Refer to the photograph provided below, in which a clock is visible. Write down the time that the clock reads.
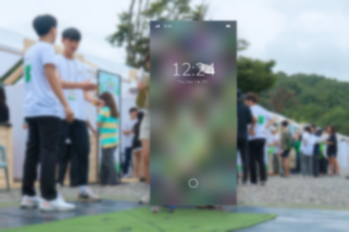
12:24
